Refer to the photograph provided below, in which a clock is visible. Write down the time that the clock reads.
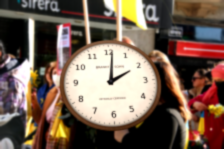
2:01
